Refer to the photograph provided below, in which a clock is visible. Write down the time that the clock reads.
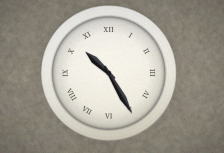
10:25
